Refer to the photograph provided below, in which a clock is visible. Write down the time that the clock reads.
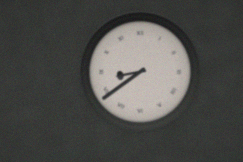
8:39
